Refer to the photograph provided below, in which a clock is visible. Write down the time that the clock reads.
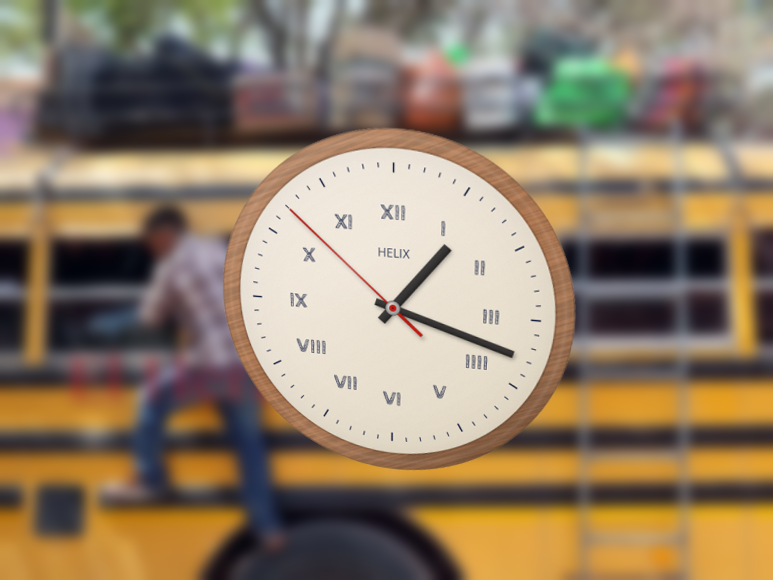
1:17:52
